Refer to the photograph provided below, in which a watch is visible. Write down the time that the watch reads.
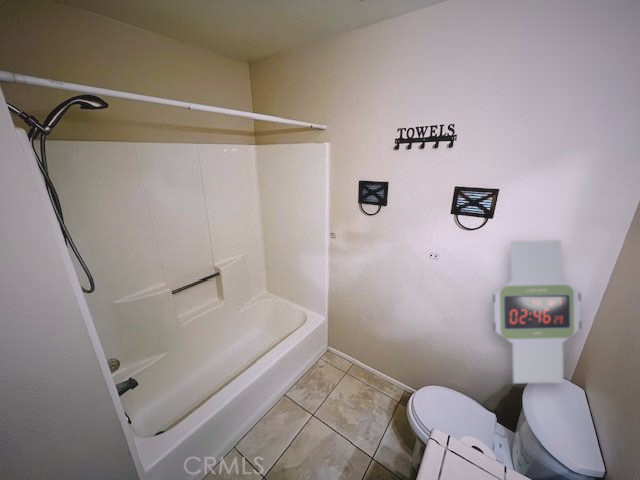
2:46
